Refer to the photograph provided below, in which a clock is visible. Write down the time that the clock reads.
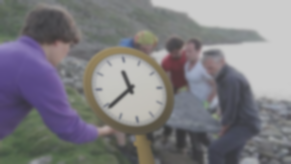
11:39
